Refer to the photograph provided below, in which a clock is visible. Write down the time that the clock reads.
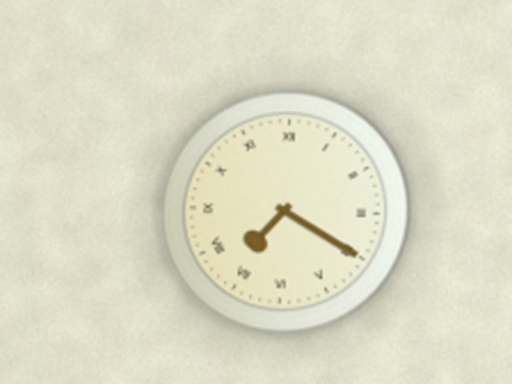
7:20
